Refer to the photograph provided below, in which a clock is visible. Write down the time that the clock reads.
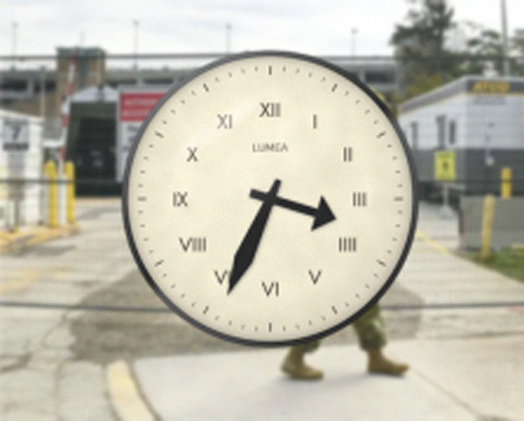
3:34
